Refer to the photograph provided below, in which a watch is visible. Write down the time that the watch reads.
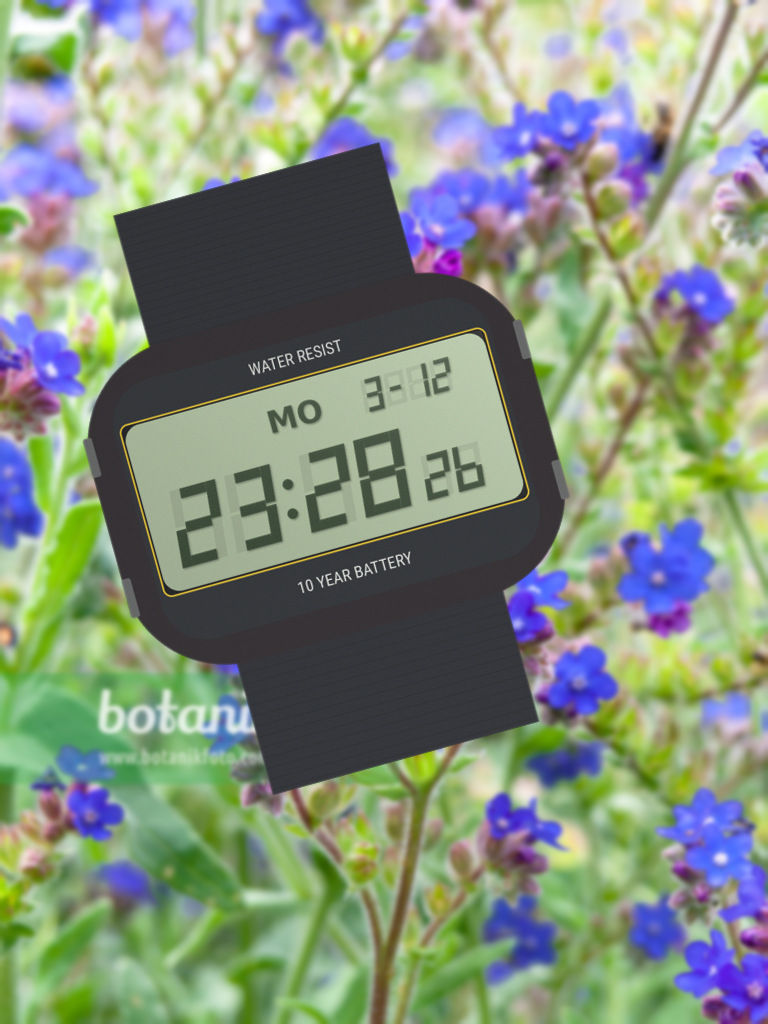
23:28:26
